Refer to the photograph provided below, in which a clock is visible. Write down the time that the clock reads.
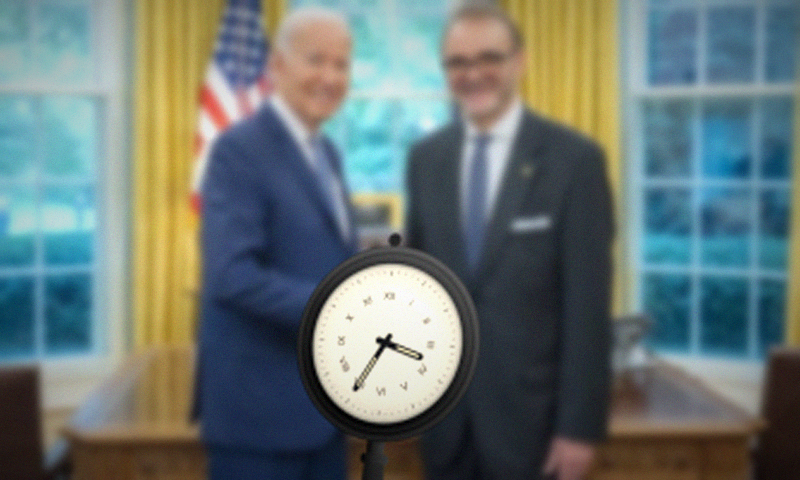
3:35
